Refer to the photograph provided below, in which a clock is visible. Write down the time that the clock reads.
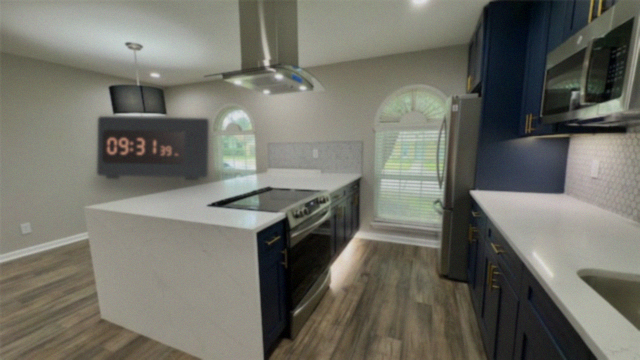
9:31
